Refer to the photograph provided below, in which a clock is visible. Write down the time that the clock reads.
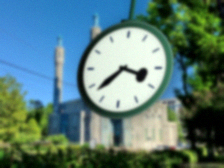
3:38
